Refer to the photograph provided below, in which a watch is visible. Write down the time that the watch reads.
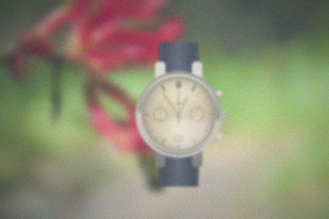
12:54
